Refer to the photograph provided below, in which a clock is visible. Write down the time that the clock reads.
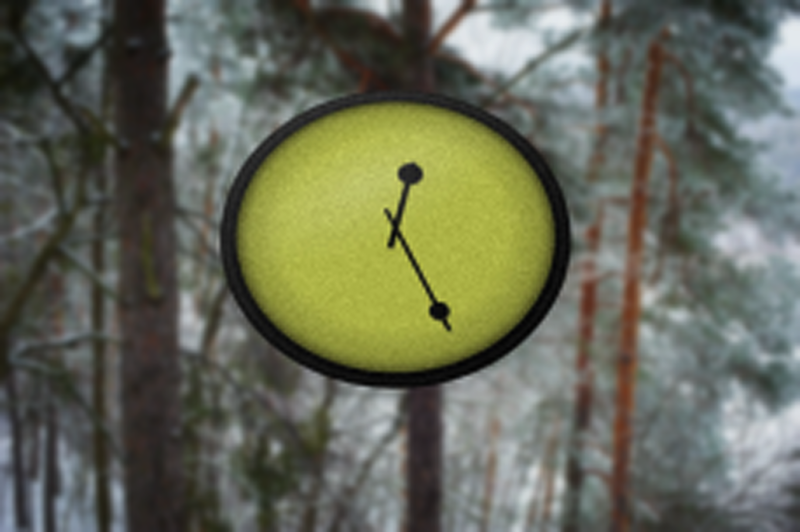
12:26
